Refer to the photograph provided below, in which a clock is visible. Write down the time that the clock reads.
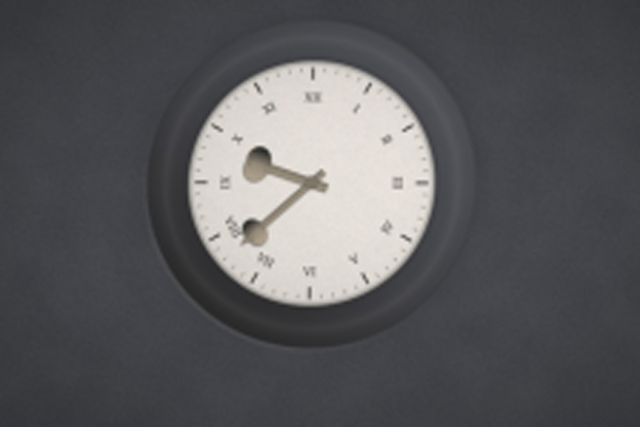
9:38
